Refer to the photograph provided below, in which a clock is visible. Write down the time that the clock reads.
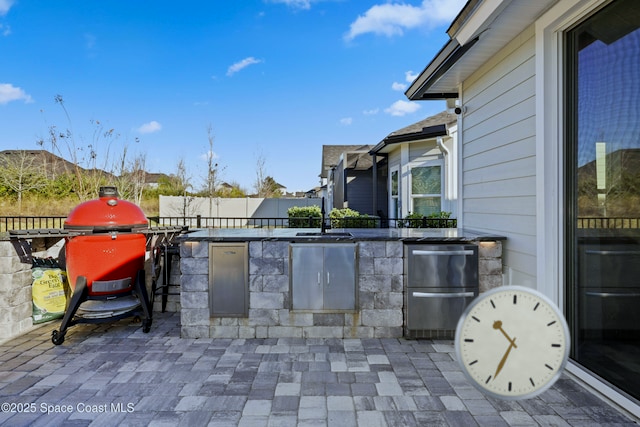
10:34
